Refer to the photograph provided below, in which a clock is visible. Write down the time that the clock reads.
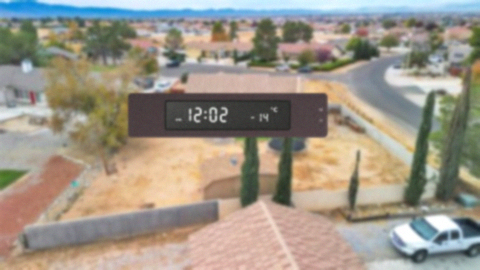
12:02
